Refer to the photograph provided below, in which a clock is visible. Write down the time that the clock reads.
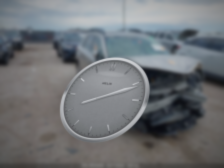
8:11
